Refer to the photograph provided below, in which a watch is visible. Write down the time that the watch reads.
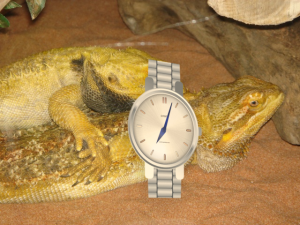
7:03
